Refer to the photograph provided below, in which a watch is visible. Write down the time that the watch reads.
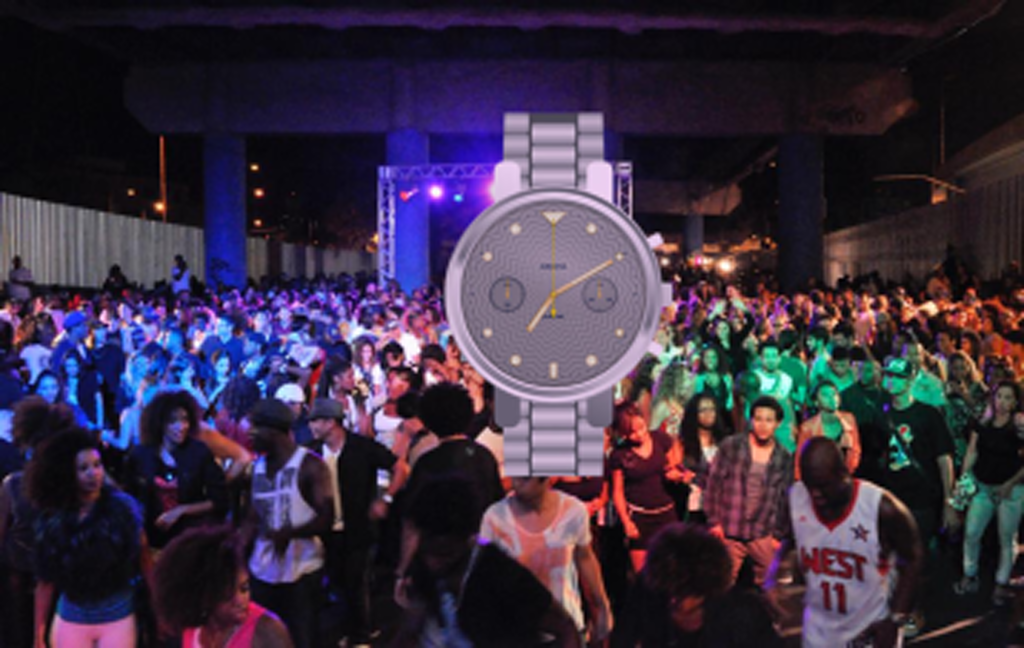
7:10
